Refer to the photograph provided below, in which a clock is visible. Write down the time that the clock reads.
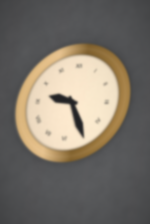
9:25
